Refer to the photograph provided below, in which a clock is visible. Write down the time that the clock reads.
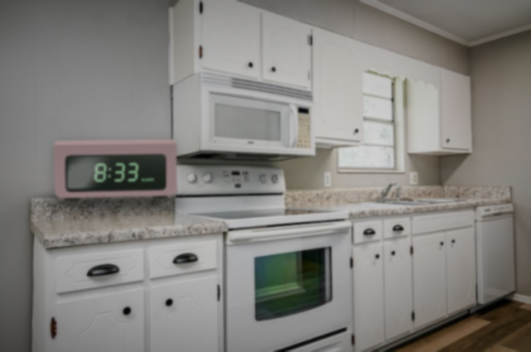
8:33
